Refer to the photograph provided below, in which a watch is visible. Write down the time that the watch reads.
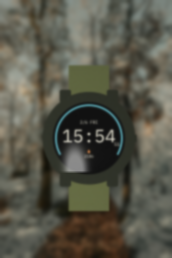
15:54
